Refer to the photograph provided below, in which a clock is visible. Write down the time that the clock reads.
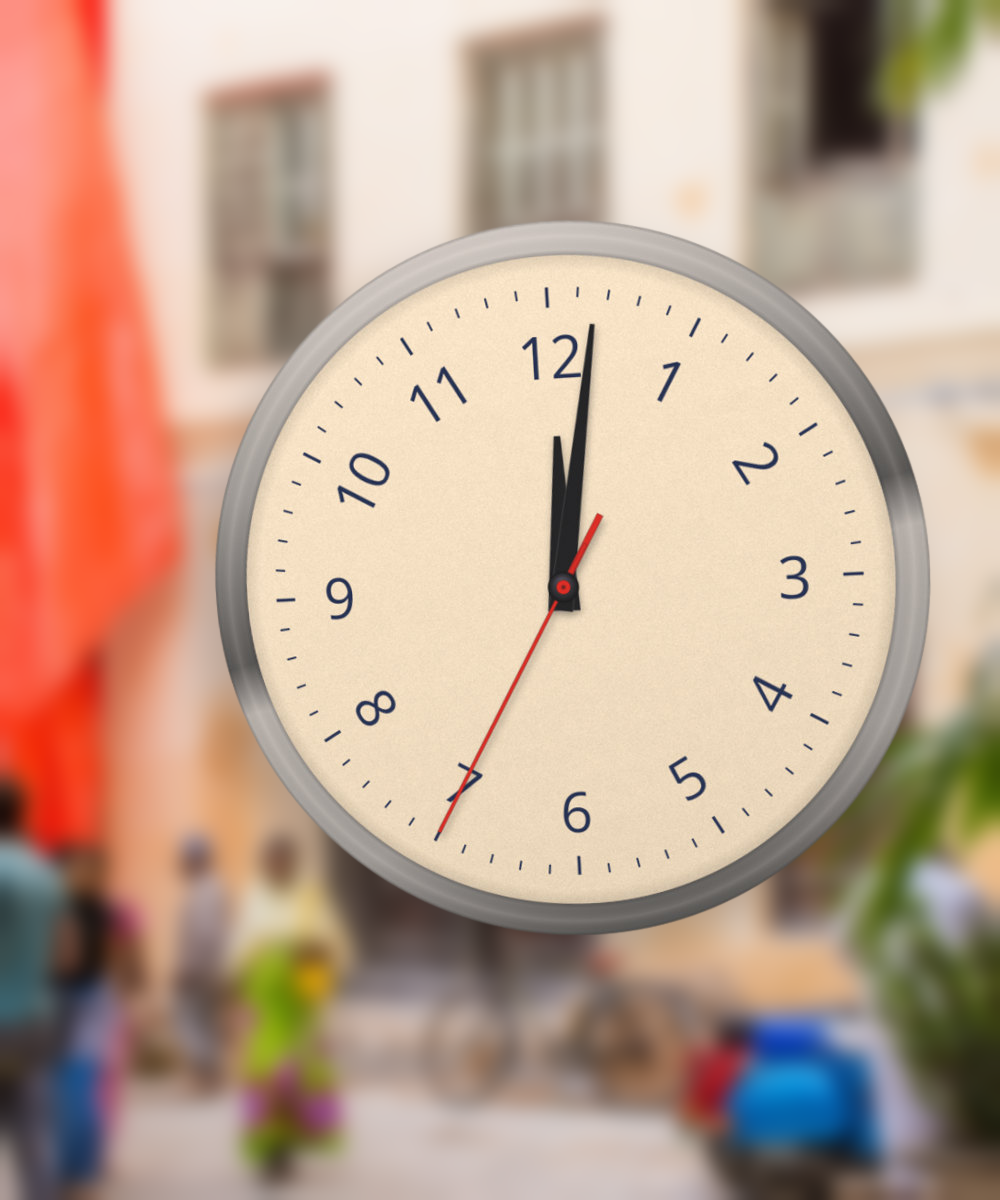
12:01:35
